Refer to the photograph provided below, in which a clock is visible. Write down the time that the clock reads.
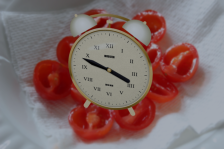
3:48
